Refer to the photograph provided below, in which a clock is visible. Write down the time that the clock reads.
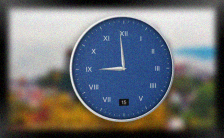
8:59
